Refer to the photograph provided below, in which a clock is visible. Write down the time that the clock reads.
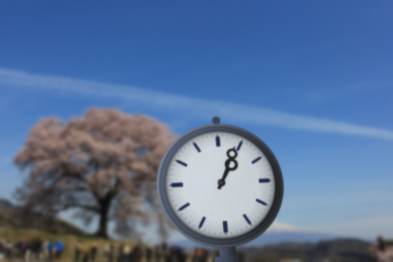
1:04
